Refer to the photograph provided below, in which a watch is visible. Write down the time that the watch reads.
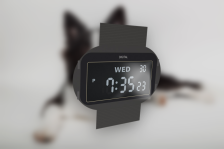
7:35:23
